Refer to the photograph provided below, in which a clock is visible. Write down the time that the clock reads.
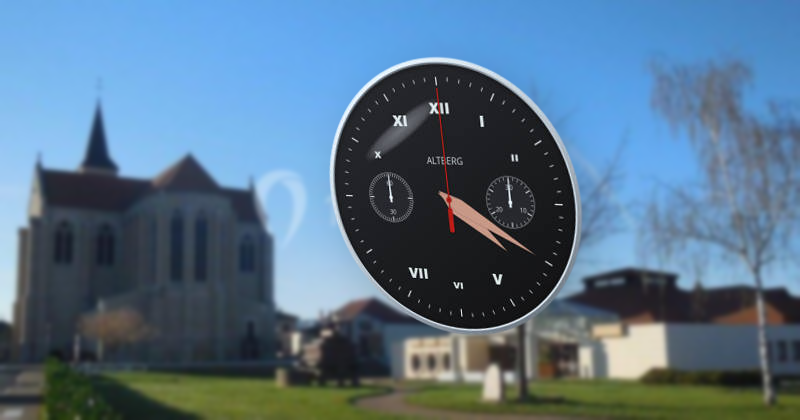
4:20
